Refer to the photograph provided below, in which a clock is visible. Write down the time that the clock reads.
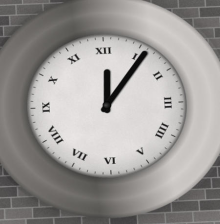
12:06
